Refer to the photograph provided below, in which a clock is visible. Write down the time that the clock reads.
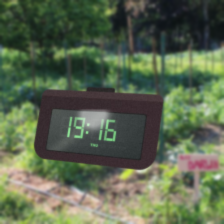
19:16
